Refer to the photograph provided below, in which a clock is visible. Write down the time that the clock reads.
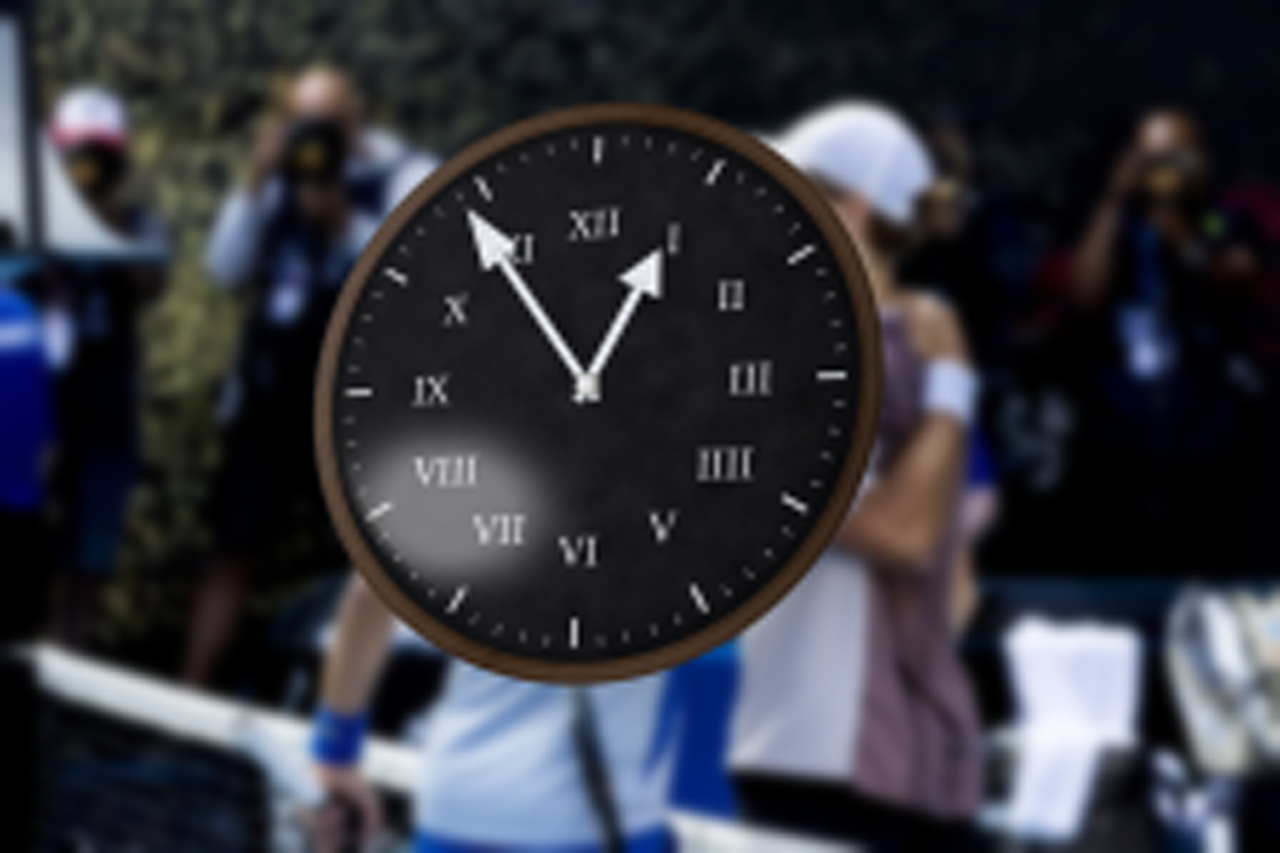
12:54
